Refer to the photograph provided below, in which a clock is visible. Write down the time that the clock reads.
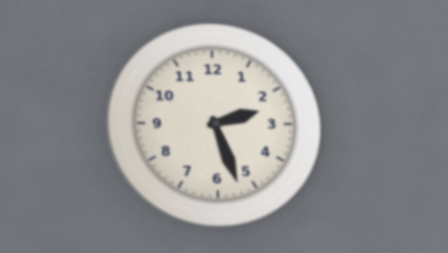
2:27
